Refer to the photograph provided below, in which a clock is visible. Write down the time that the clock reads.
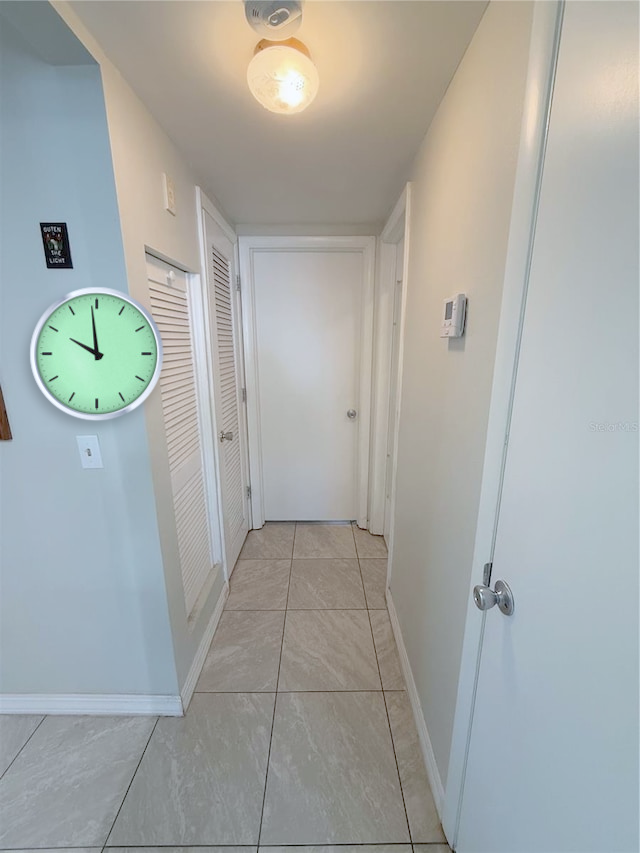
9:59
